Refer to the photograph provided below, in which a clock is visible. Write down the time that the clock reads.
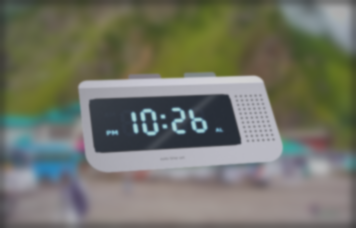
10:26
